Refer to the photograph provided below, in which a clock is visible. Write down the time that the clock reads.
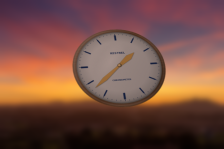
1:38
